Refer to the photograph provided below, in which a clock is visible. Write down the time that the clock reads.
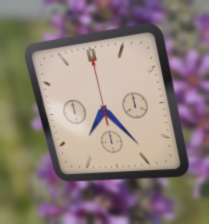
7:24
